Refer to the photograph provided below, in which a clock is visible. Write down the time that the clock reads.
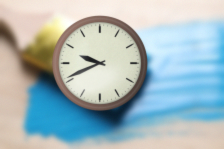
9:41
